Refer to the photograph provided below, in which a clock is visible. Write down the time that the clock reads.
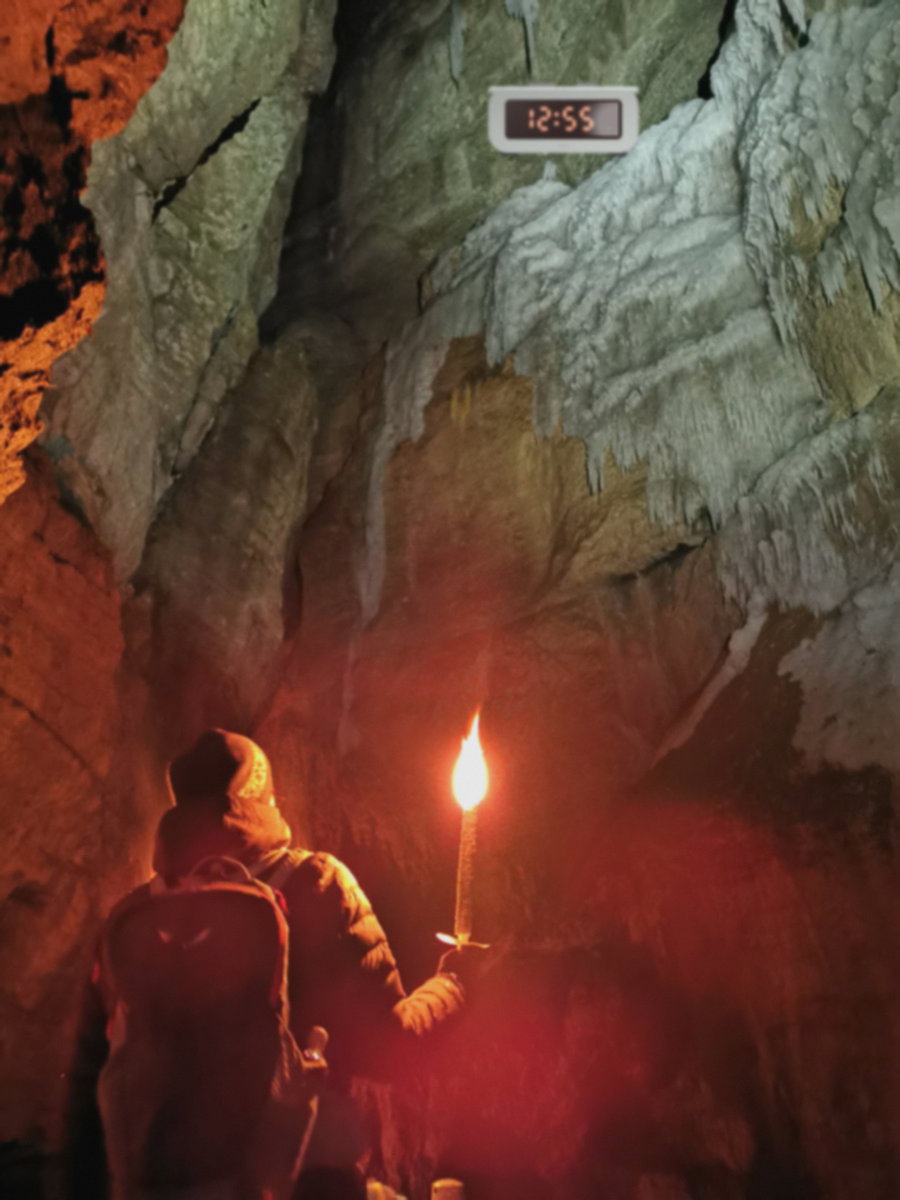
12:55
